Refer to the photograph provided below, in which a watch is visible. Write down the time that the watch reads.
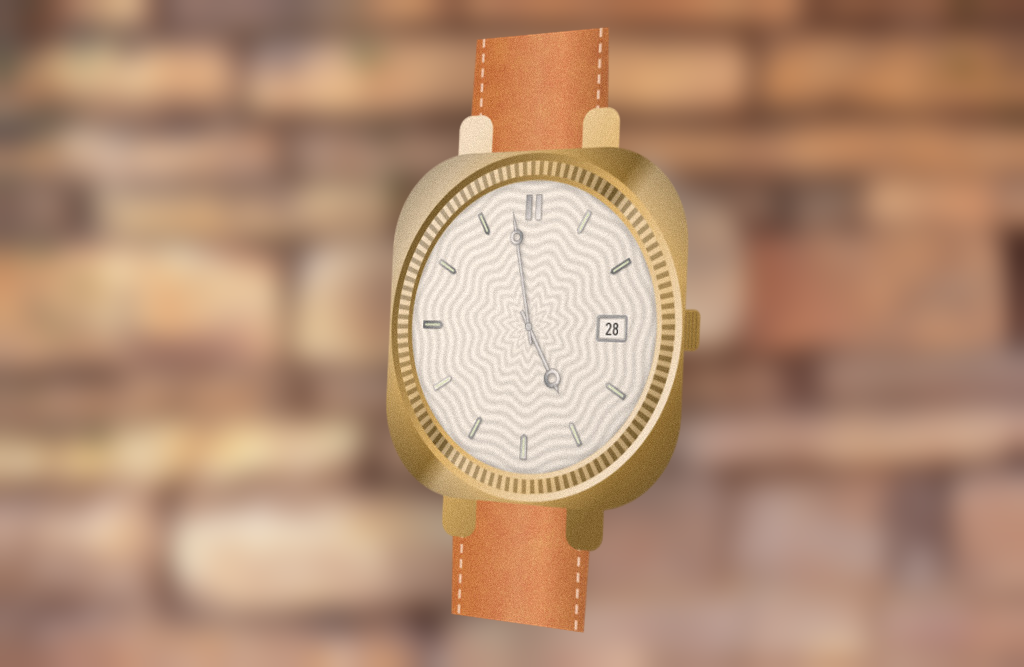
4:58
